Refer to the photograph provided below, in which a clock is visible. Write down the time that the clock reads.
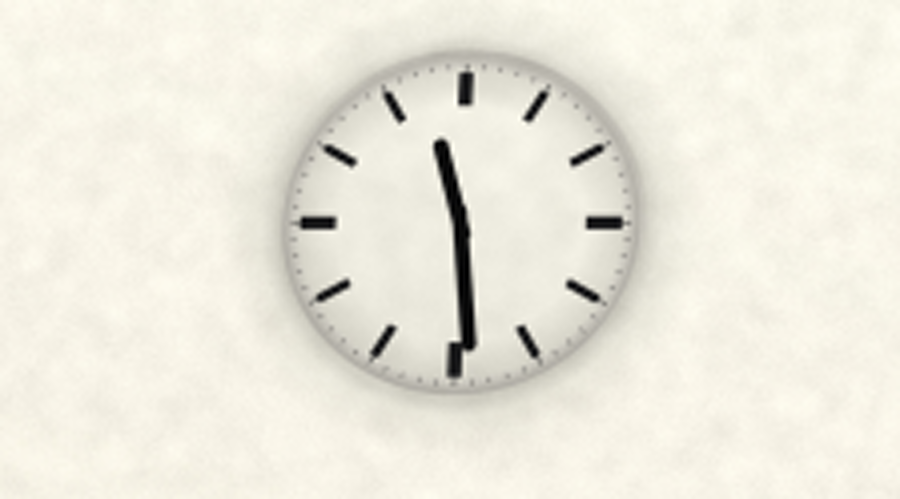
11:29
